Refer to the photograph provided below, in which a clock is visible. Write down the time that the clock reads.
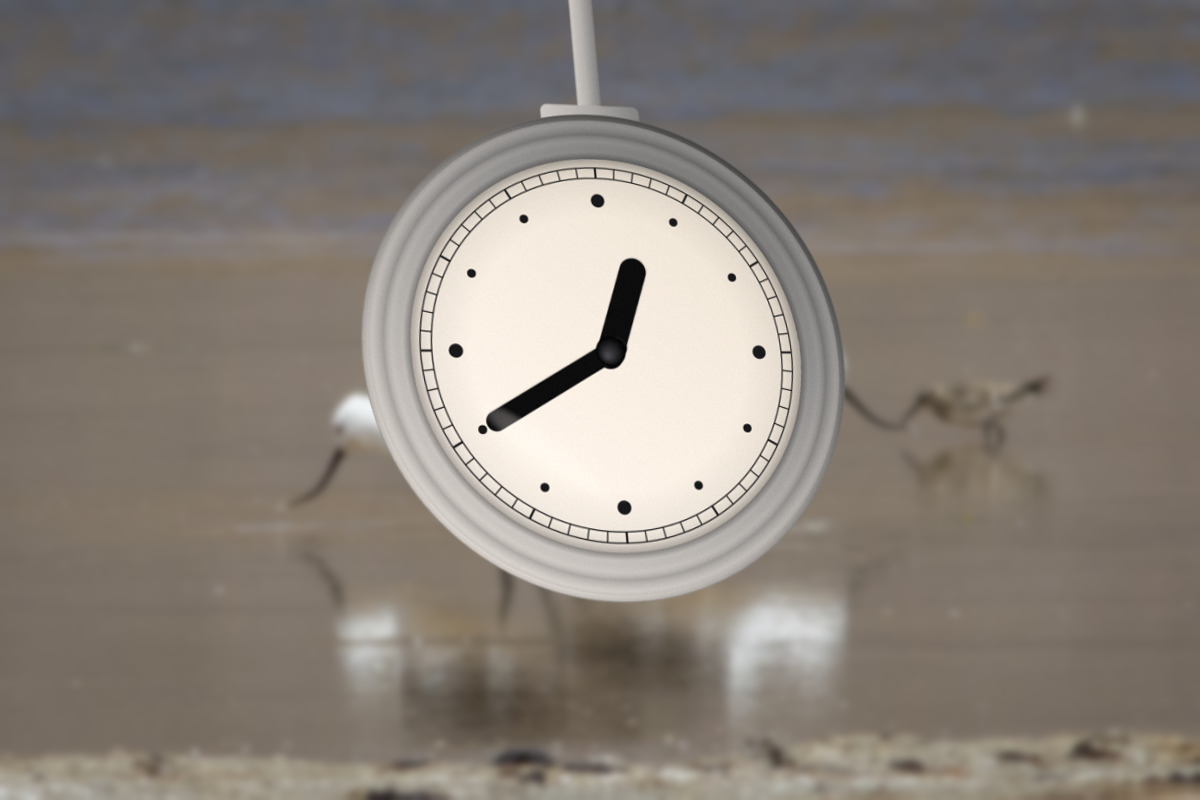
12:40
